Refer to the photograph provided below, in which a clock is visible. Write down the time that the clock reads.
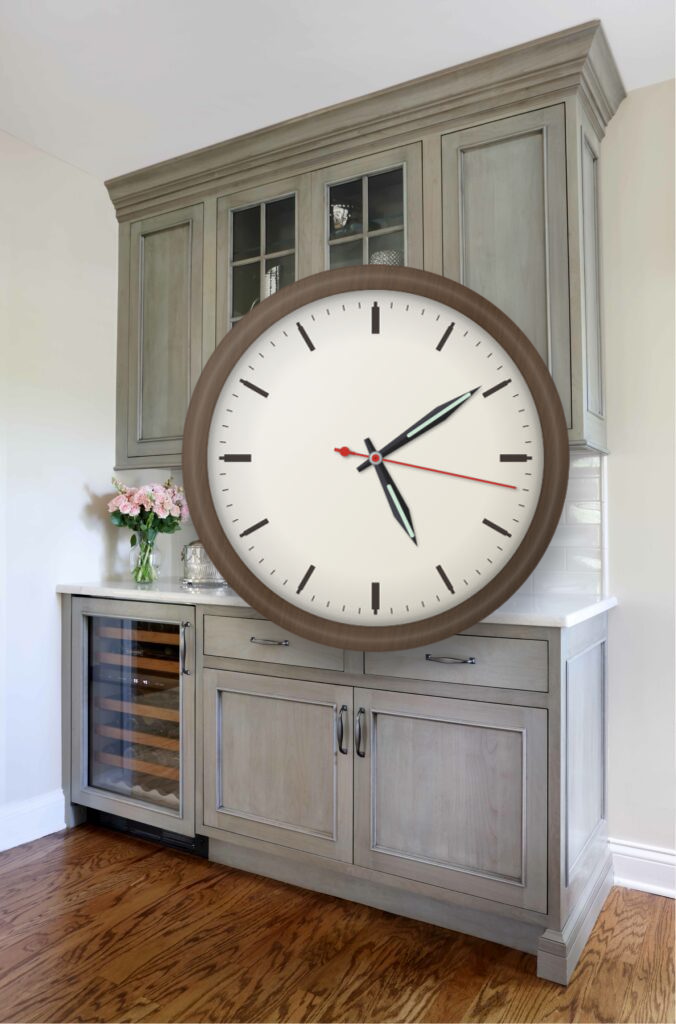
5:09:17
